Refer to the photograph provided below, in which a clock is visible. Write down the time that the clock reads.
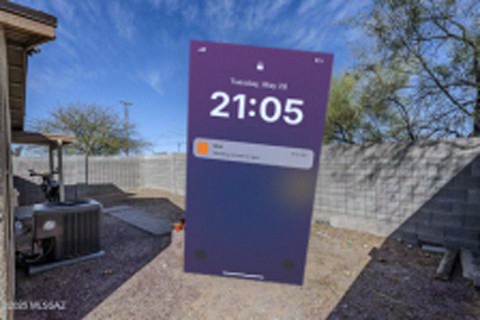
21:05
